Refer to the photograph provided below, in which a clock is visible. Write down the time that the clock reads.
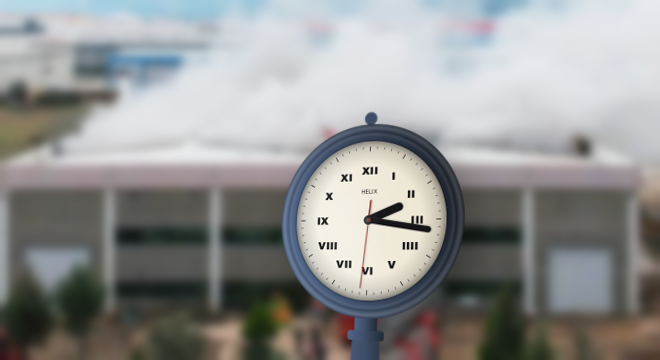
2:16:31
